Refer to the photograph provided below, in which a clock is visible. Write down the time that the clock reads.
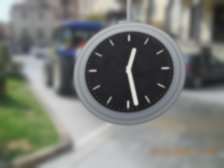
12:28
